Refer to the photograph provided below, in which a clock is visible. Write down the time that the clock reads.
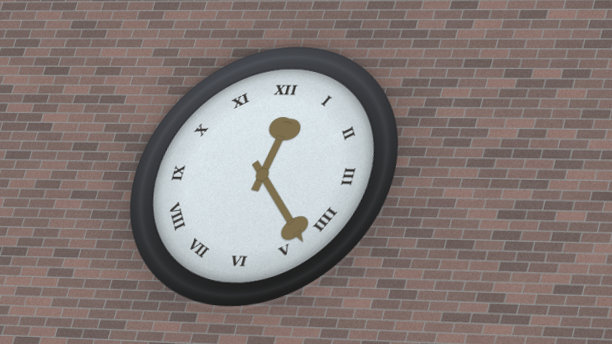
12:23
